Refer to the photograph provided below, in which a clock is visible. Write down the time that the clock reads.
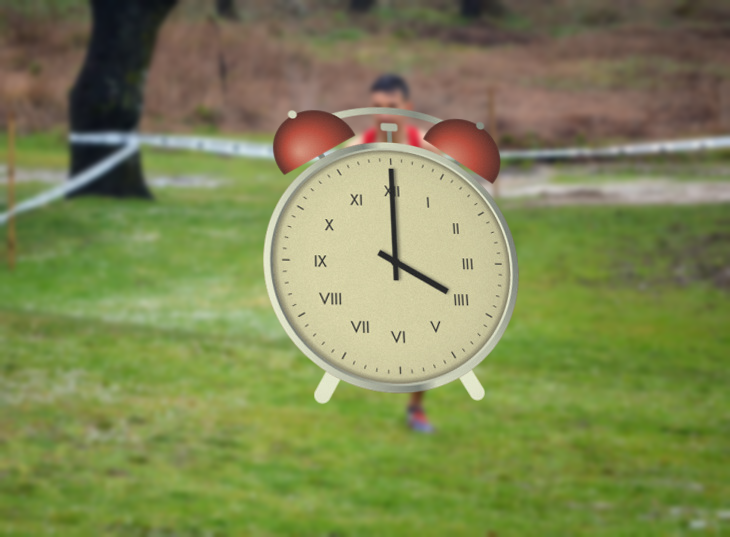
4:00
